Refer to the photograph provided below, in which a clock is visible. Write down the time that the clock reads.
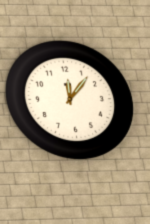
12:07
